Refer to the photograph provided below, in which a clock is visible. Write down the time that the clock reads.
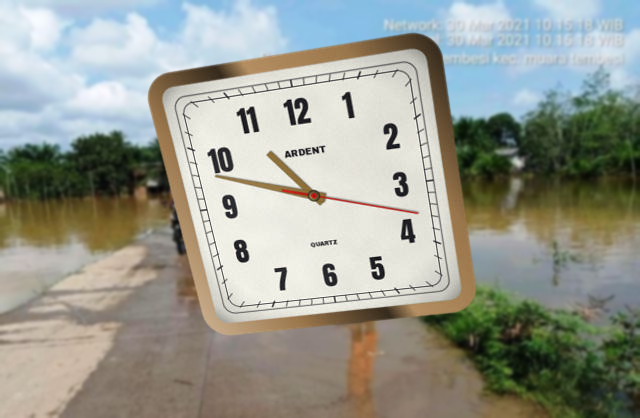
10:48:18
